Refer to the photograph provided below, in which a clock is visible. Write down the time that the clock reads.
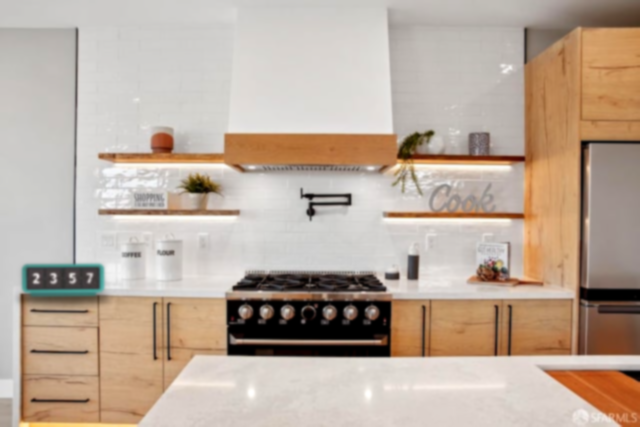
23:57
